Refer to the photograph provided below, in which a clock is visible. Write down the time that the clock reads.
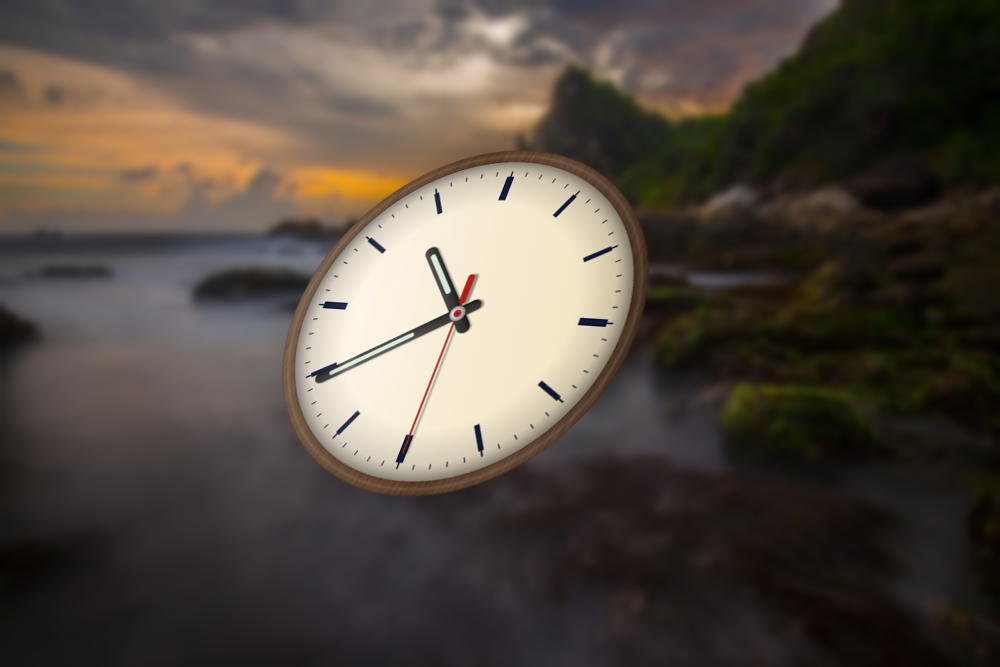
10:39:30
